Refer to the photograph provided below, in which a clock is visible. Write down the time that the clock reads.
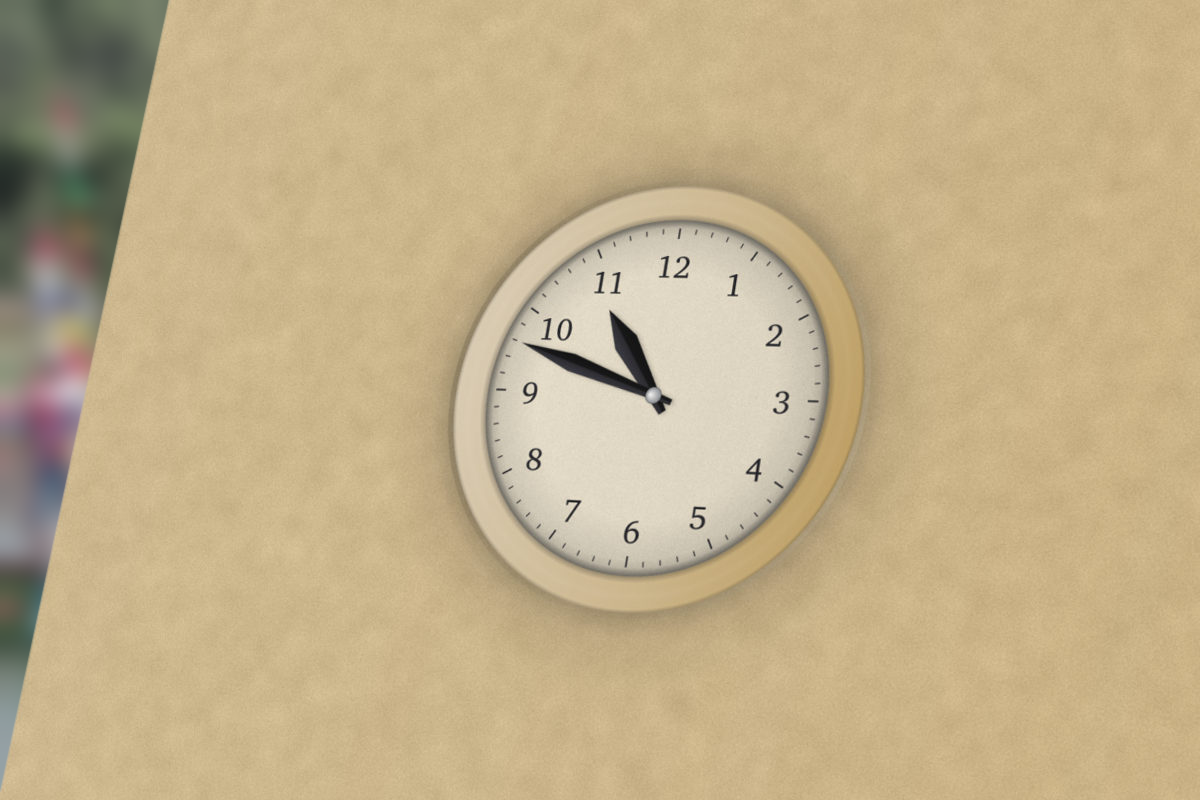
10:48
